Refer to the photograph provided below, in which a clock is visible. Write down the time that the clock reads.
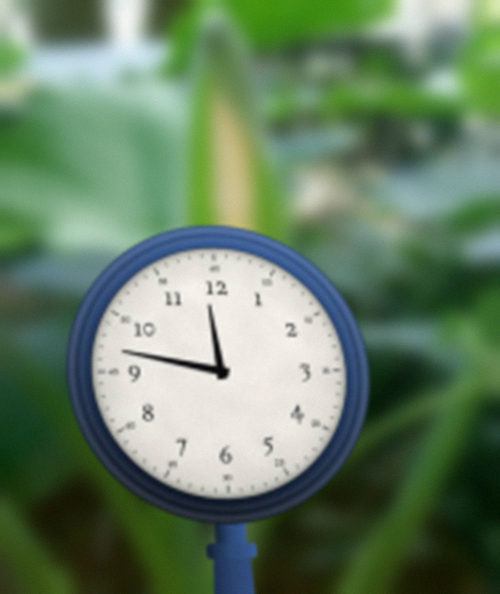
11:47
